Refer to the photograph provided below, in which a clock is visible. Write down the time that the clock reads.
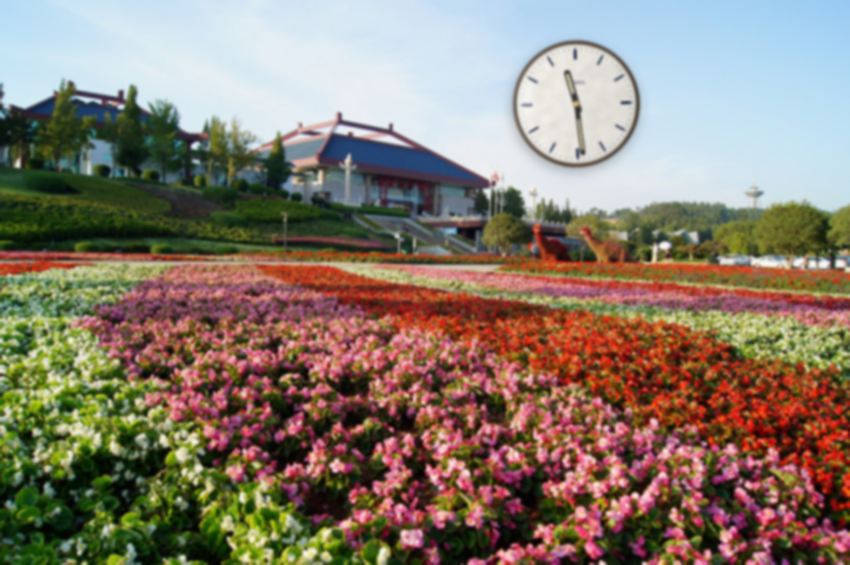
11:29
